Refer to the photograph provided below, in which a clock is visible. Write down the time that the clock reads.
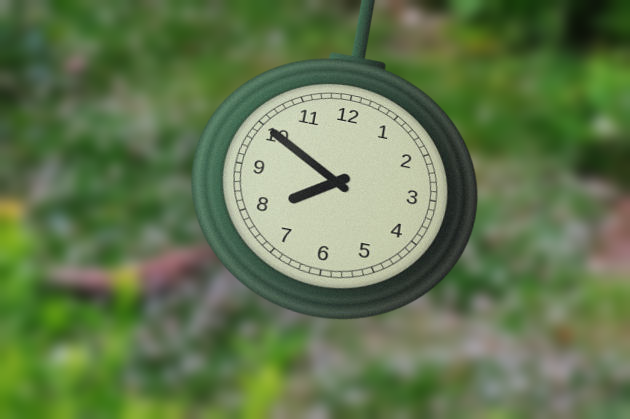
7:50
